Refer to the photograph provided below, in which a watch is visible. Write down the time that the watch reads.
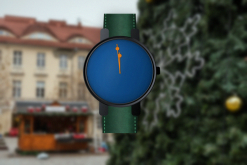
11:59
